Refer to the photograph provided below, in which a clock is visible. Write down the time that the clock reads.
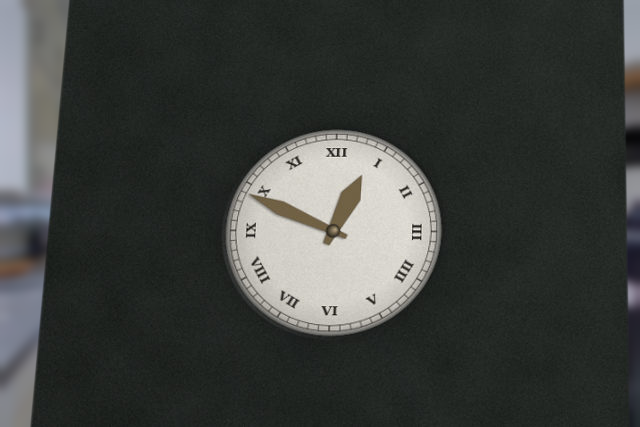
12:49
